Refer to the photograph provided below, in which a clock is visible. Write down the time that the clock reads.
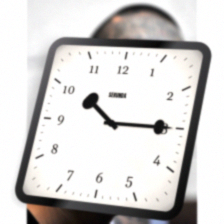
10:15
